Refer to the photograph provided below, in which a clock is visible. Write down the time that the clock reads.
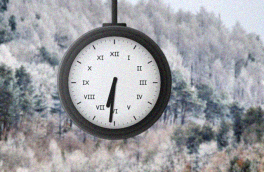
6:31
